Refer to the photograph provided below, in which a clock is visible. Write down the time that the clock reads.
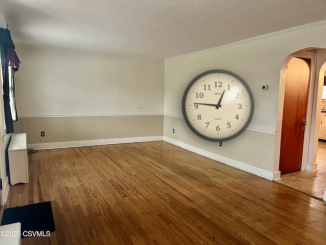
12:46
